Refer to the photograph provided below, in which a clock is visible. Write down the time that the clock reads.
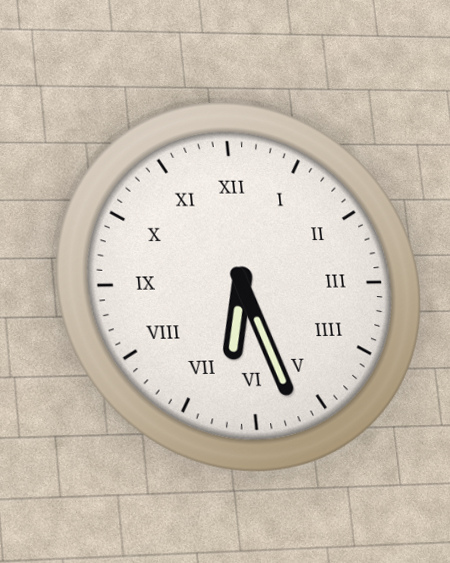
6:27
